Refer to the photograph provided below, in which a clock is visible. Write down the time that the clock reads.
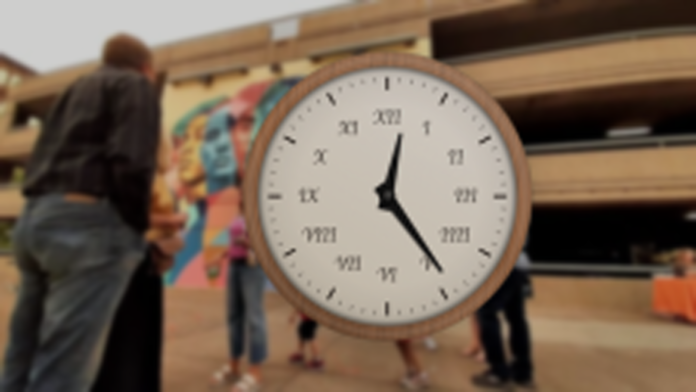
12:24
